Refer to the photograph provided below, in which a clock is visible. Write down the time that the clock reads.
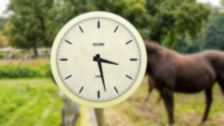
3:28
